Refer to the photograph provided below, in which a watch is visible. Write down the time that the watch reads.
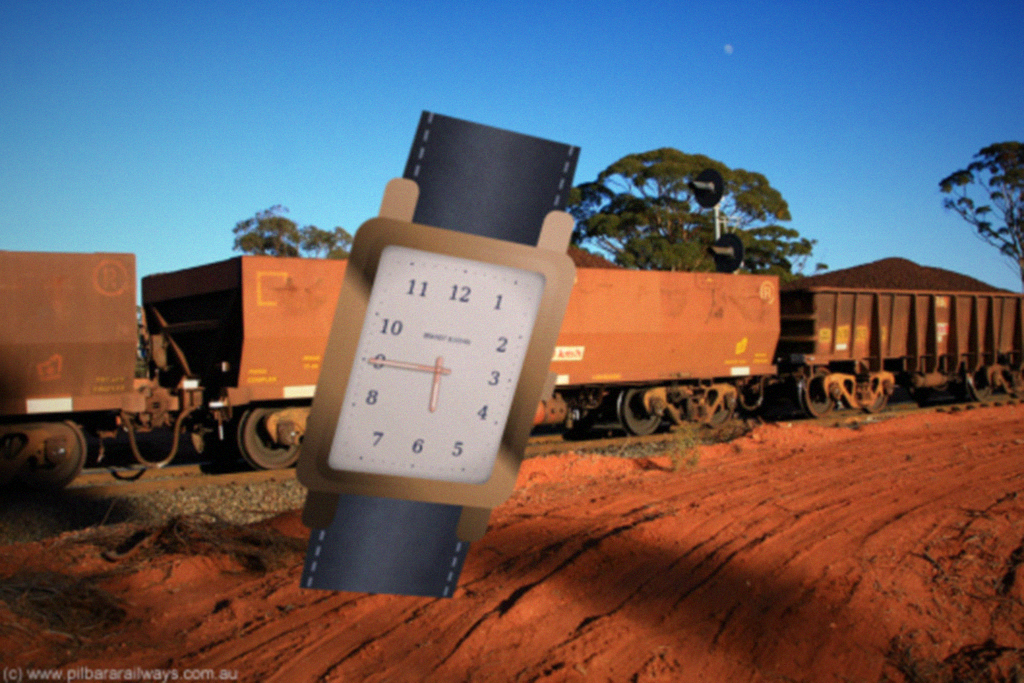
5:45
